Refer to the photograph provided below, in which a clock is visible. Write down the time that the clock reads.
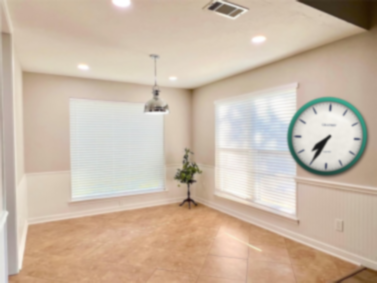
7:35
